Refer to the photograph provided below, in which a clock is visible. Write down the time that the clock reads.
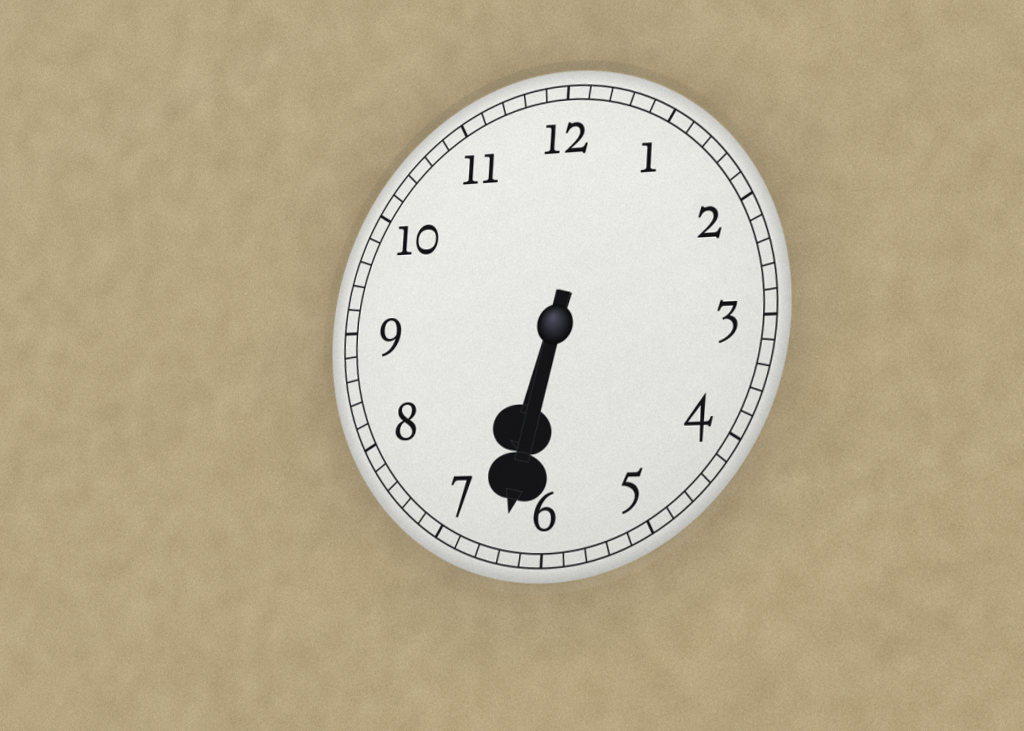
6:32
